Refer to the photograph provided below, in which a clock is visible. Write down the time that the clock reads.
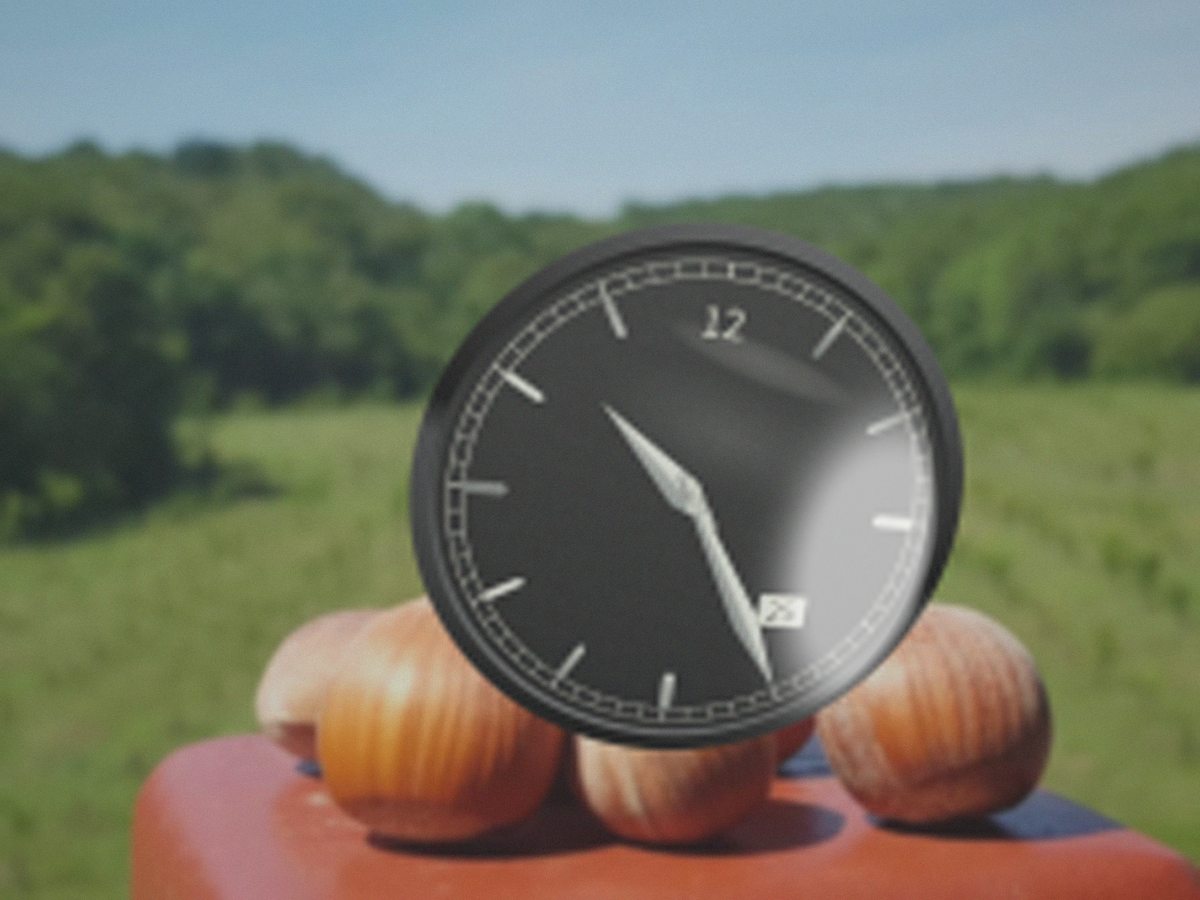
10:25
